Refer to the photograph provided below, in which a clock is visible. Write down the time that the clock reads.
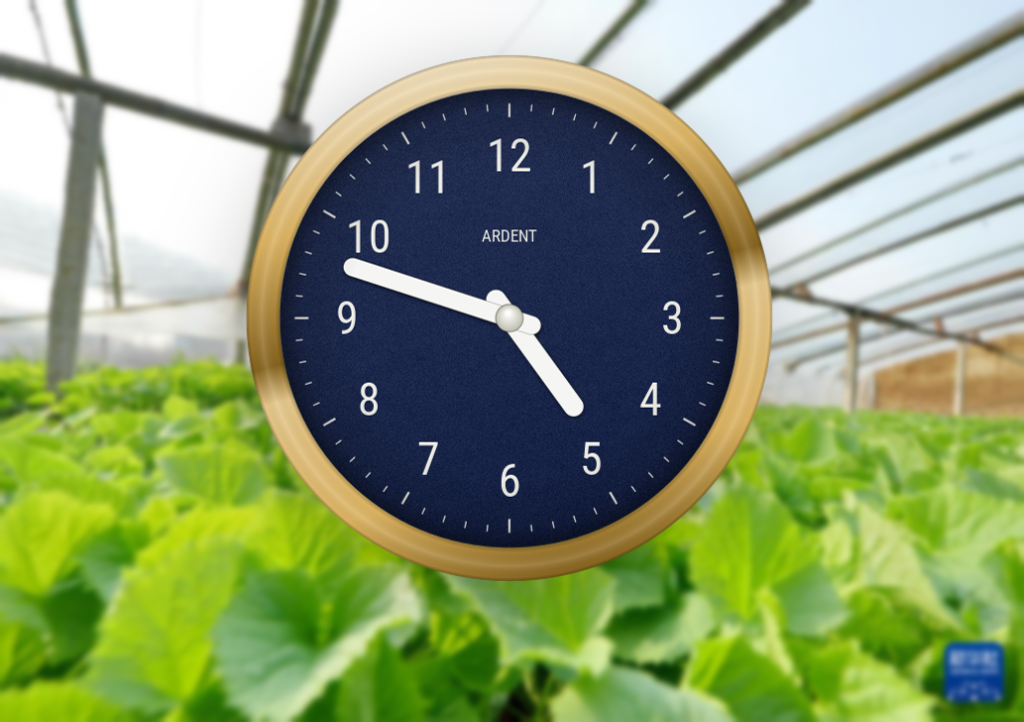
4:48
